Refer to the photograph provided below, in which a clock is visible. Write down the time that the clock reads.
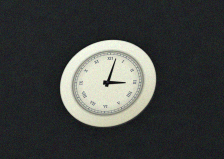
3:02
